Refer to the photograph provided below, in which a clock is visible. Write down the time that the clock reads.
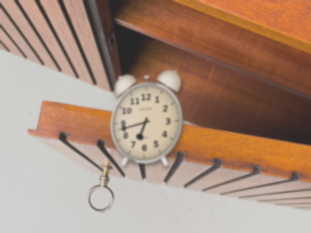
6:43
